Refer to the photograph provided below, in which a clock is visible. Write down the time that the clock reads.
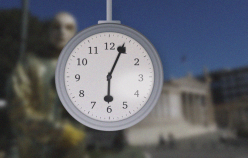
6:04
